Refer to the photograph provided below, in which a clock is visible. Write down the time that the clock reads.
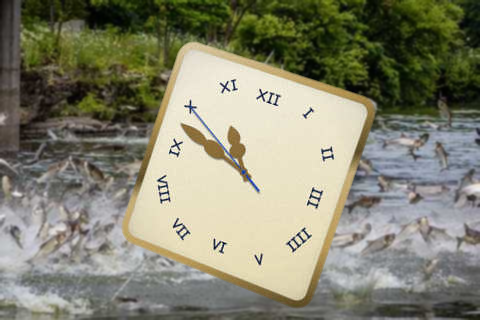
10:47:50
